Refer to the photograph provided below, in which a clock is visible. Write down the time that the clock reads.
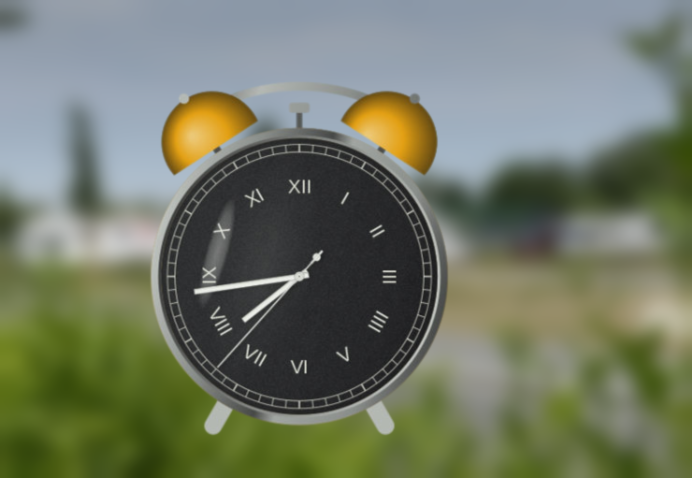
7:43:37
